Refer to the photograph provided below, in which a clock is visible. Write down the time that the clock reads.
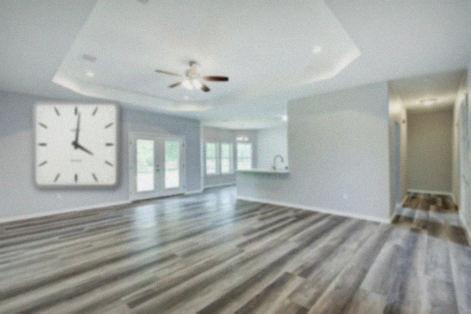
4:01
